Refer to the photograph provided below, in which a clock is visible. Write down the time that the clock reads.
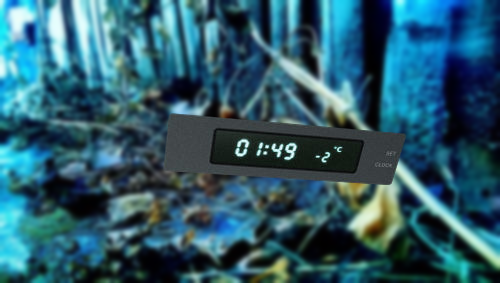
1:49
